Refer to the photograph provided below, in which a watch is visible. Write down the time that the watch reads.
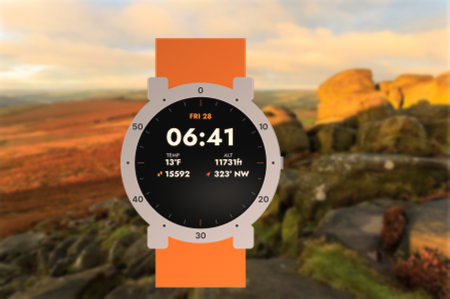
6:41
